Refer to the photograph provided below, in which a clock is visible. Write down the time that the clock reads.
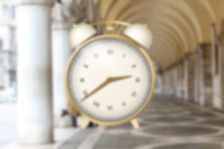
2:39
